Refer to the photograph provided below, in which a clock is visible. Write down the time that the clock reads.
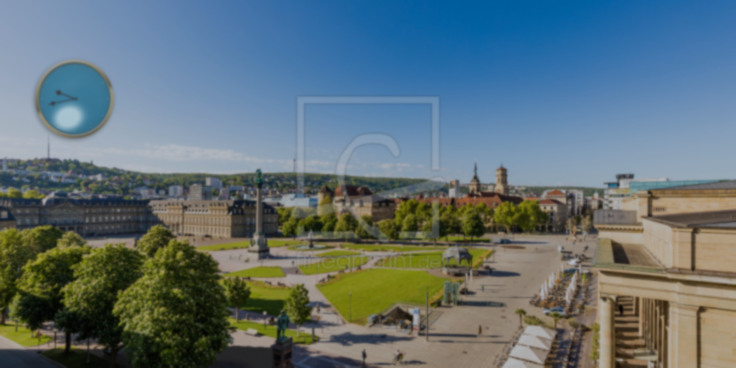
9:43
